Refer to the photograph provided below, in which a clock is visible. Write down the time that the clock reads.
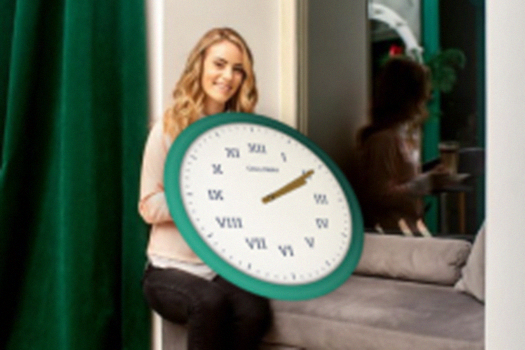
2:10
